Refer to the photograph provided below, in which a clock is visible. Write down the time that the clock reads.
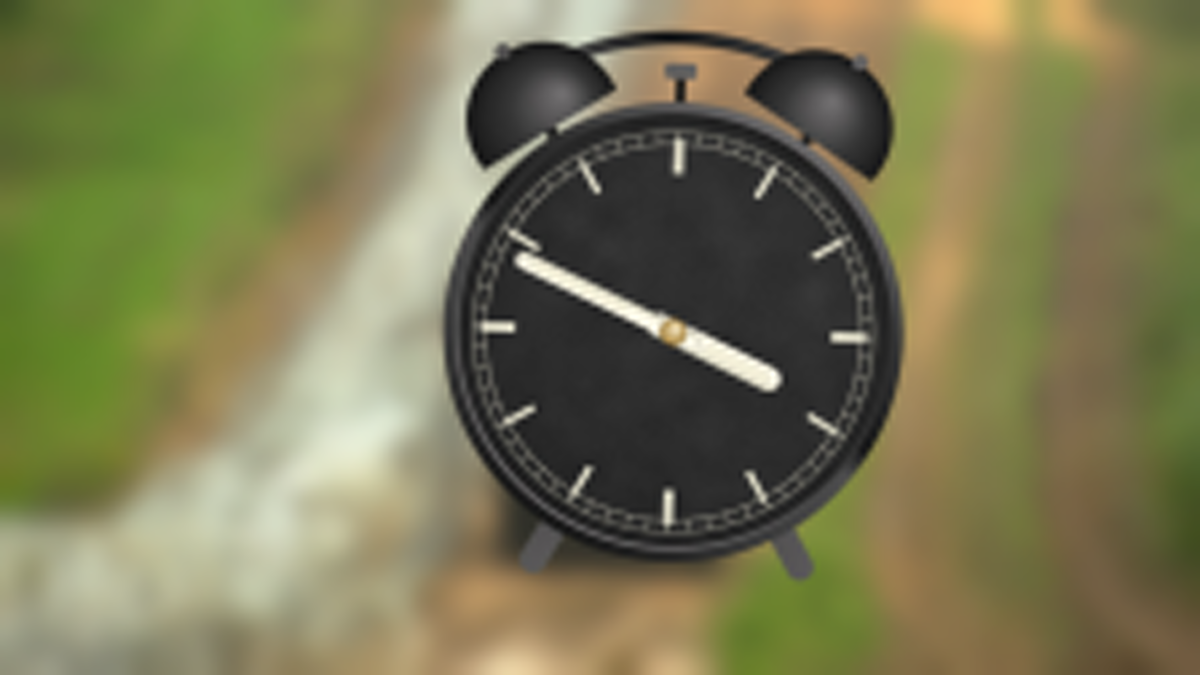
3:49
